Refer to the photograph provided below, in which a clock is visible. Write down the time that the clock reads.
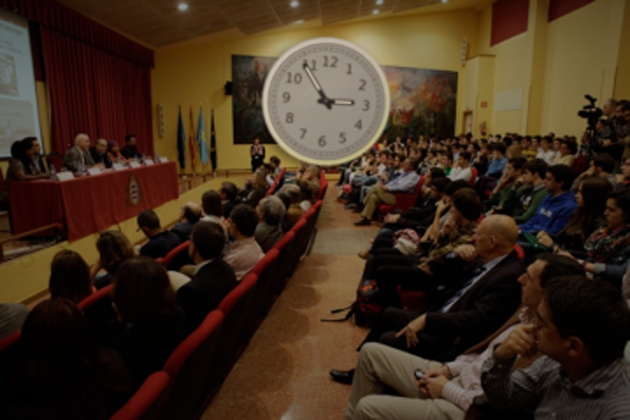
2:54
